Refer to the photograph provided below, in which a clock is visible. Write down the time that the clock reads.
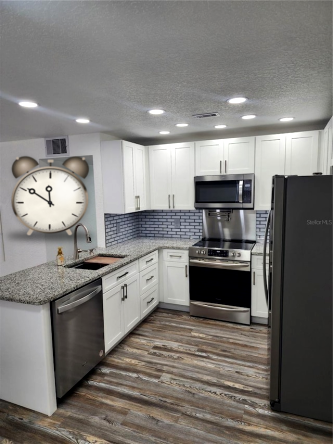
11:51
